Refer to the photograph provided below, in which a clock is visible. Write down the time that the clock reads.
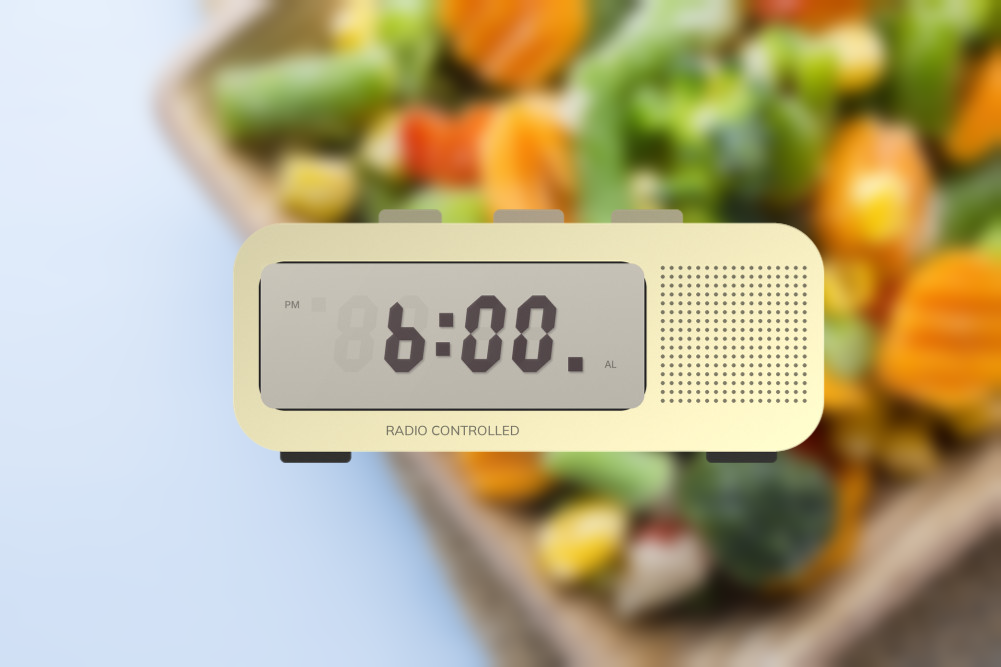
6:00
